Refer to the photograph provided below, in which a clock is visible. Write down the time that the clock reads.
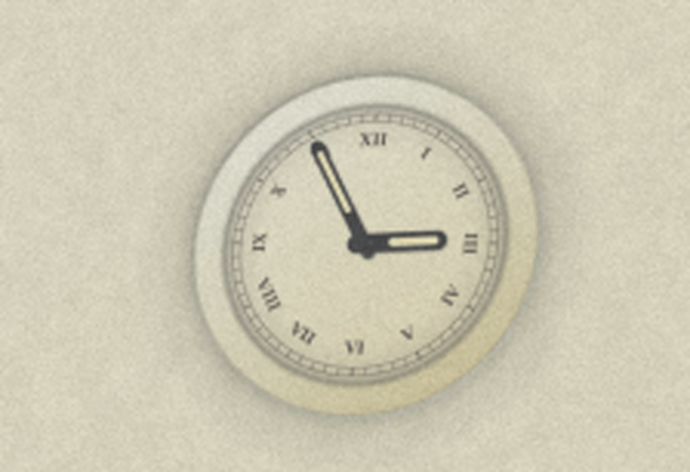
2:55
